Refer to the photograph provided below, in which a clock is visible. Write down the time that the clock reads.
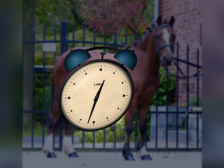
12:32
